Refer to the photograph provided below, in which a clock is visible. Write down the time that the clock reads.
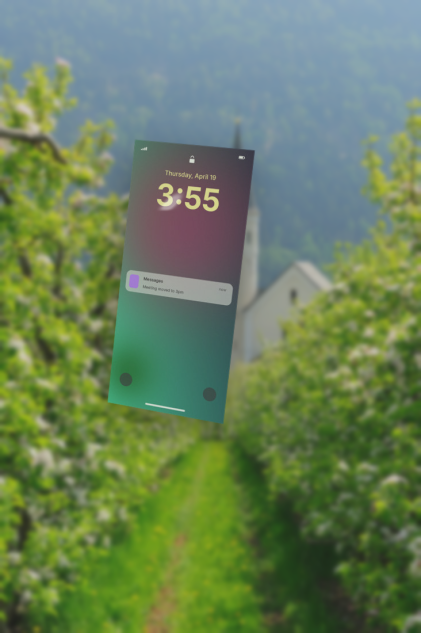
3:55
